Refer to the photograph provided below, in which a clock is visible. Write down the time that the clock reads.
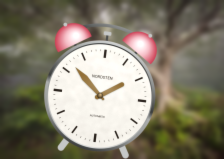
1:52
